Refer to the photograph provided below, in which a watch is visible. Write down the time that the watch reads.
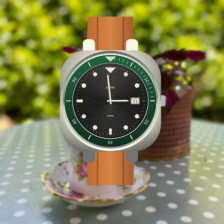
2:59
